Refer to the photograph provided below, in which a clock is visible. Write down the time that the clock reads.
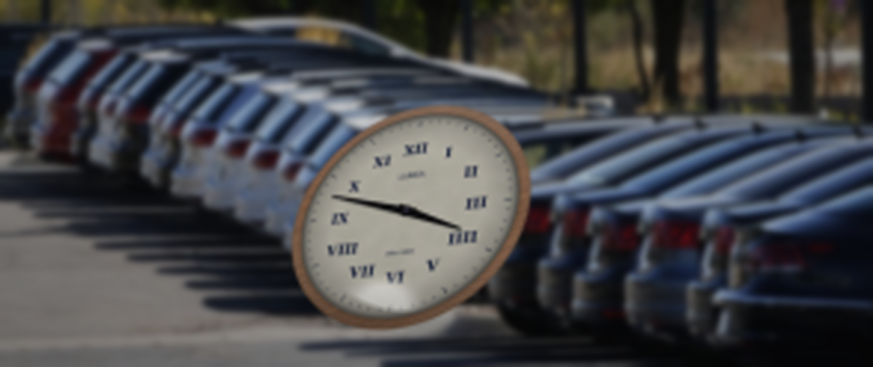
3:48
